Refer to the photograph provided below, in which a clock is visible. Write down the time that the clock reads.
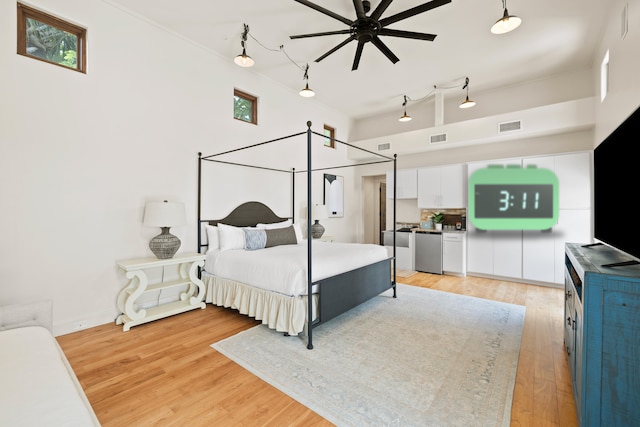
3:11
